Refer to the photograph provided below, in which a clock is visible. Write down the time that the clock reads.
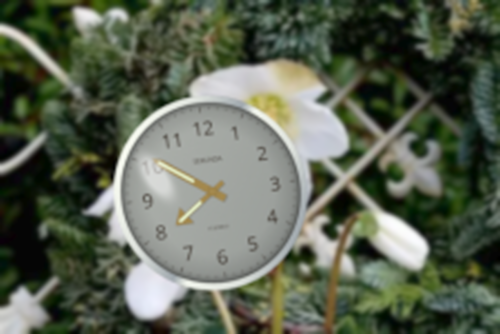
7:51
